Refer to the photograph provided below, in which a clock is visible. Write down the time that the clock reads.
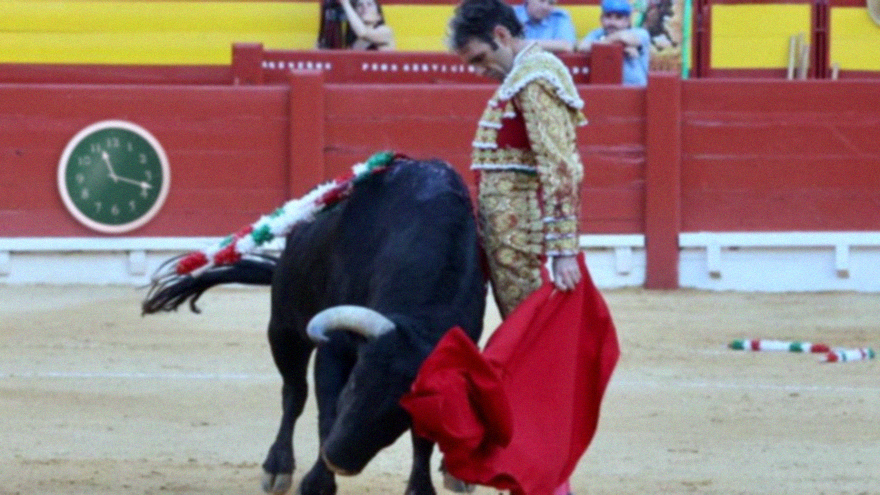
11:18
